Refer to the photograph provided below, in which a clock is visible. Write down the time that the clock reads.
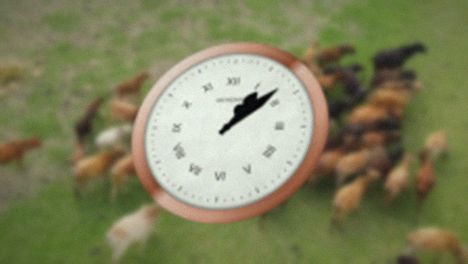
1:08
